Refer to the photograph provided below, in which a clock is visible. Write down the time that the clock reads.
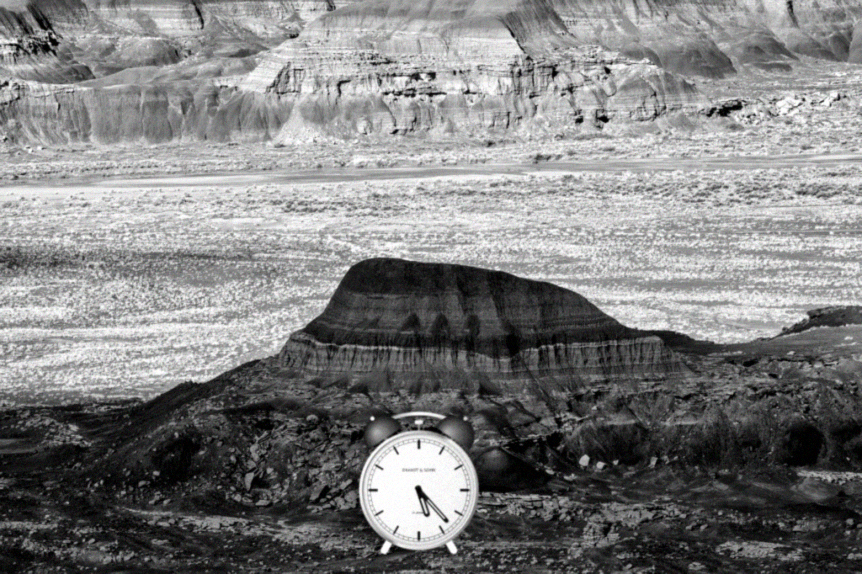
5:23
